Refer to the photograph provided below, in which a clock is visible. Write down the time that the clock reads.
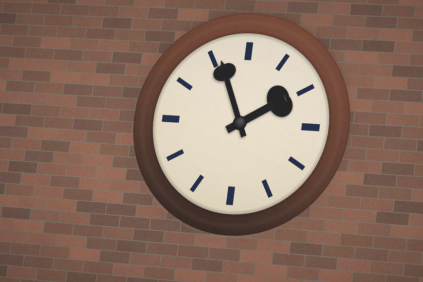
1:56
